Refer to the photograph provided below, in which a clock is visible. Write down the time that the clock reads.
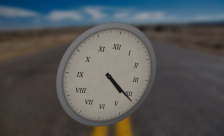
4:21
